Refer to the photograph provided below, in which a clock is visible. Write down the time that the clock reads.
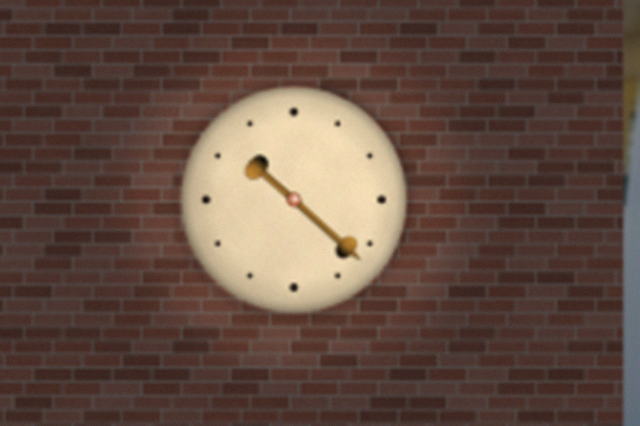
10:22
